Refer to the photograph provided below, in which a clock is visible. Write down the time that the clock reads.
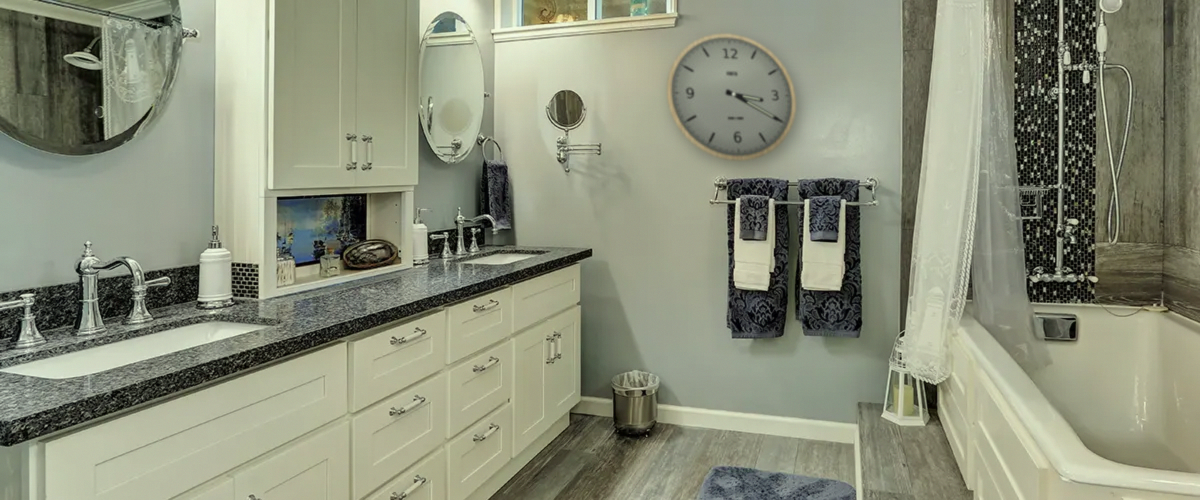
3:20
